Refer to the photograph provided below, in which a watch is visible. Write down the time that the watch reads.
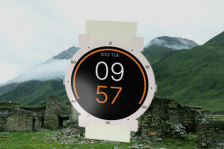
9:57
